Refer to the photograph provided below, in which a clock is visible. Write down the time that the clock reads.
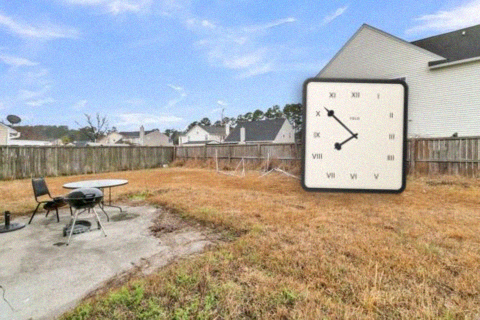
7:52
